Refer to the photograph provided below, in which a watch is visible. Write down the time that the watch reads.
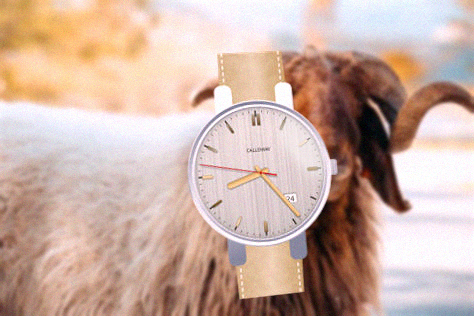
8:23:47
